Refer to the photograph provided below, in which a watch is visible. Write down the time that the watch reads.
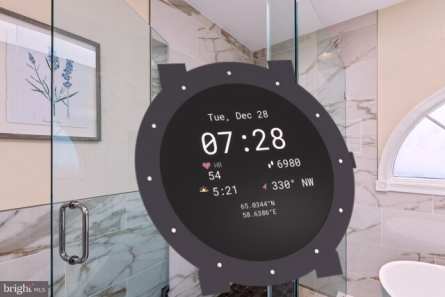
7:28
